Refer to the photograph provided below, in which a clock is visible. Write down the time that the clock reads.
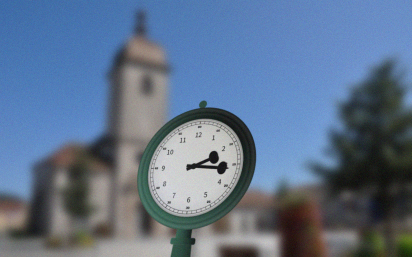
2:16
